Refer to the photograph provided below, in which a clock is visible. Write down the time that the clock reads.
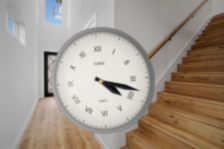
4:18
